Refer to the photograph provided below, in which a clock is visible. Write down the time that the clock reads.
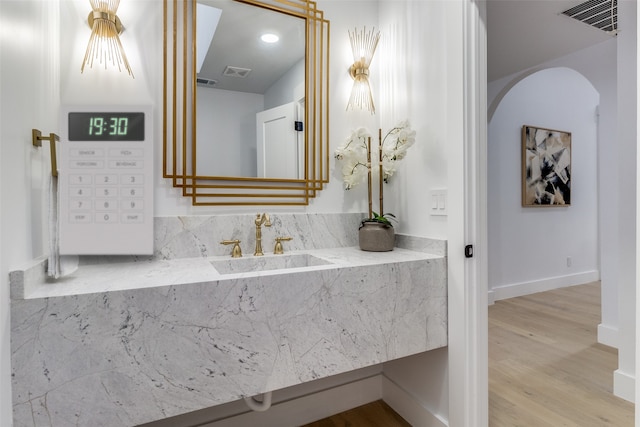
19:30
